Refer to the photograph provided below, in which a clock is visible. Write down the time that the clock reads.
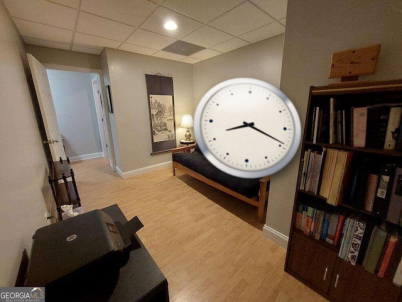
8:19
